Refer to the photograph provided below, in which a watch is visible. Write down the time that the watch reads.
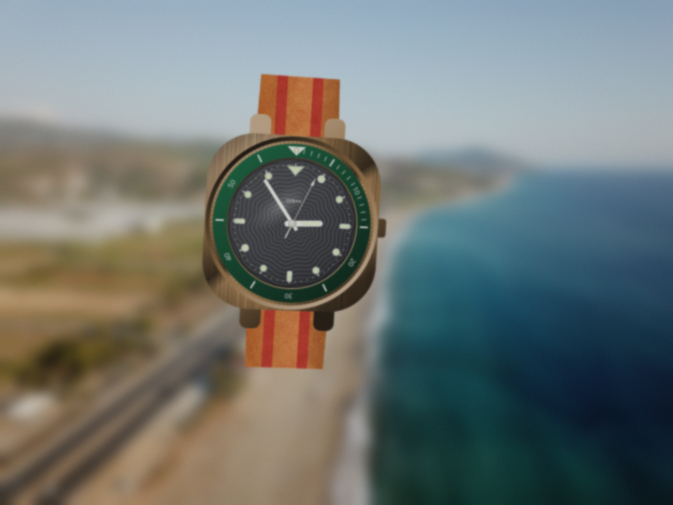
2:54:04
